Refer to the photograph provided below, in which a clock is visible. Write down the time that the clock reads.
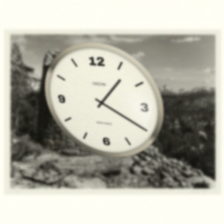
1:20
